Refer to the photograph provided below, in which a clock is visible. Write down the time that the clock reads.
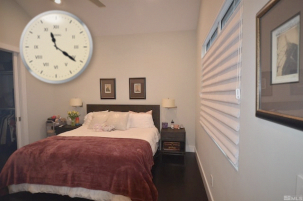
11:21
